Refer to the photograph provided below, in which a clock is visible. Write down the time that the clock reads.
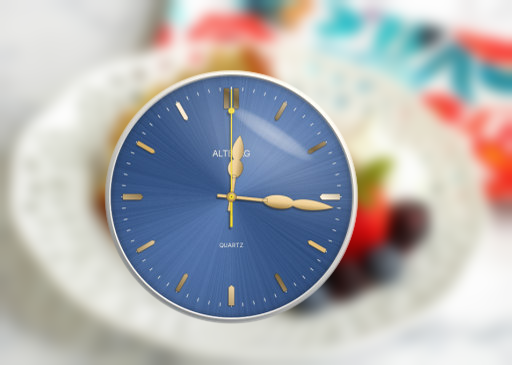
12:16:00
